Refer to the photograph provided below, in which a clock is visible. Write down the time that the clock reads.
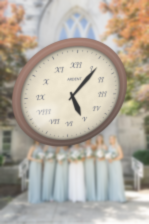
5:06
